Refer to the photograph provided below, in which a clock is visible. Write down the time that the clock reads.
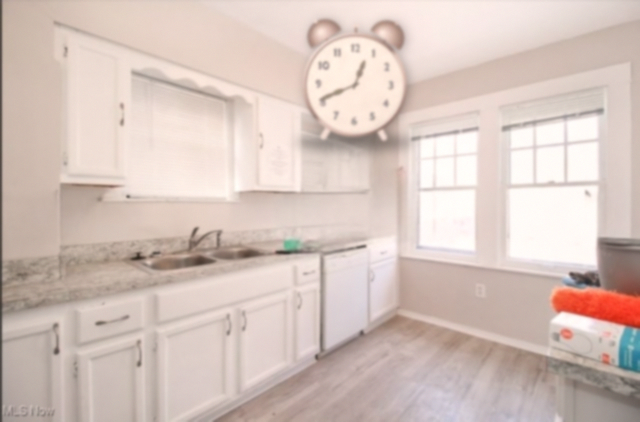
12:41
